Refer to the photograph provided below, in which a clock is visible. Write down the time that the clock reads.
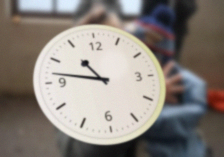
10:47
